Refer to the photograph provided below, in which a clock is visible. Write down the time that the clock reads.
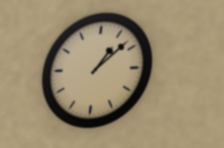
1:08
